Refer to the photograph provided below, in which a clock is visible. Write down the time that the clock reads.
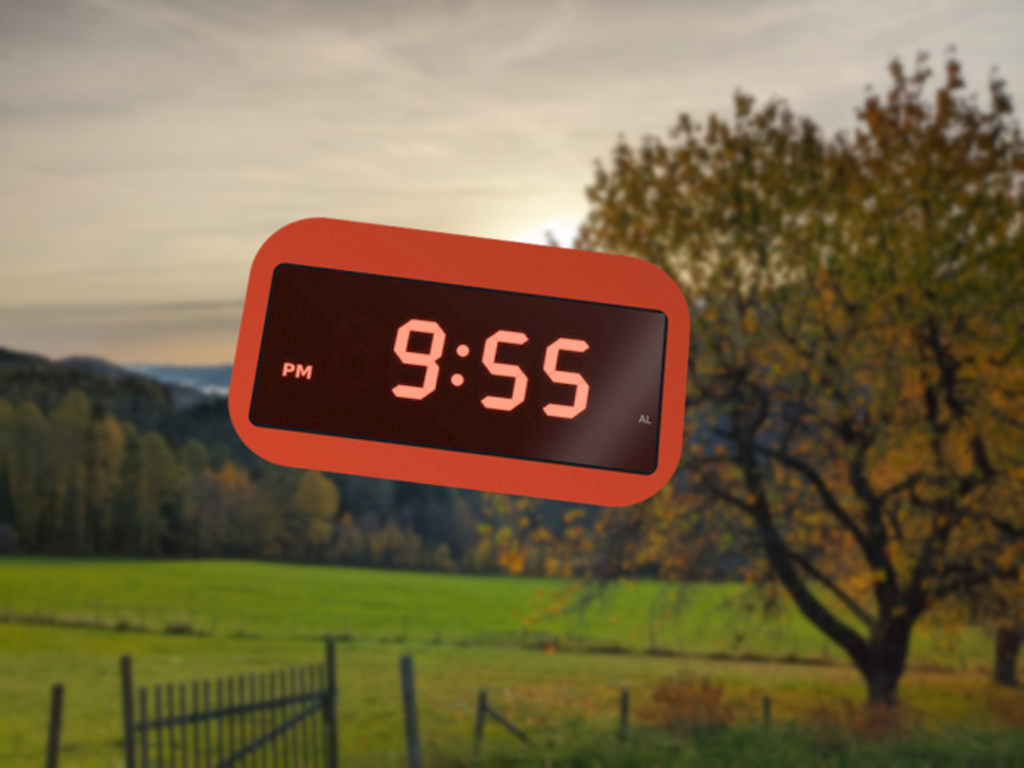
9:55
